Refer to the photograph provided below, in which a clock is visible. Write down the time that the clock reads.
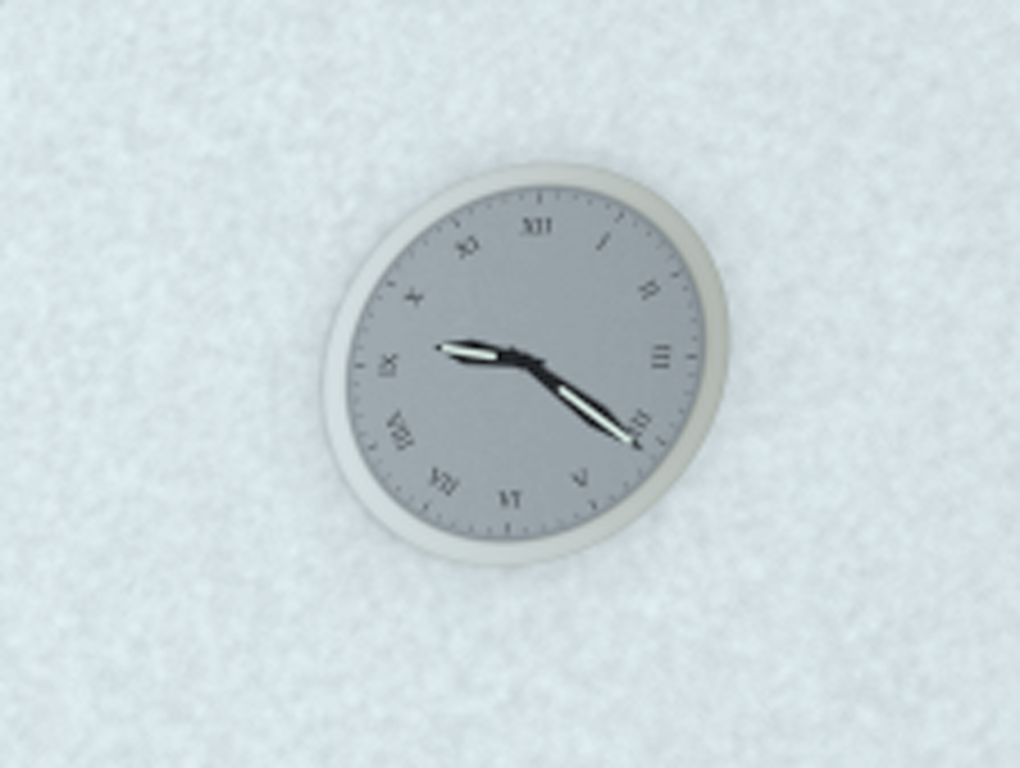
9:21
